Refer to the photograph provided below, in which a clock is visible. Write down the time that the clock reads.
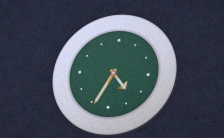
4:34
